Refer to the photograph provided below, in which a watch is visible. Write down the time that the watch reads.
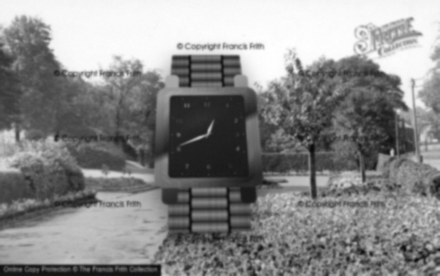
12:41
